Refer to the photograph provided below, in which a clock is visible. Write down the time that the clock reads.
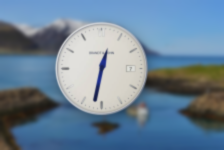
12:32
